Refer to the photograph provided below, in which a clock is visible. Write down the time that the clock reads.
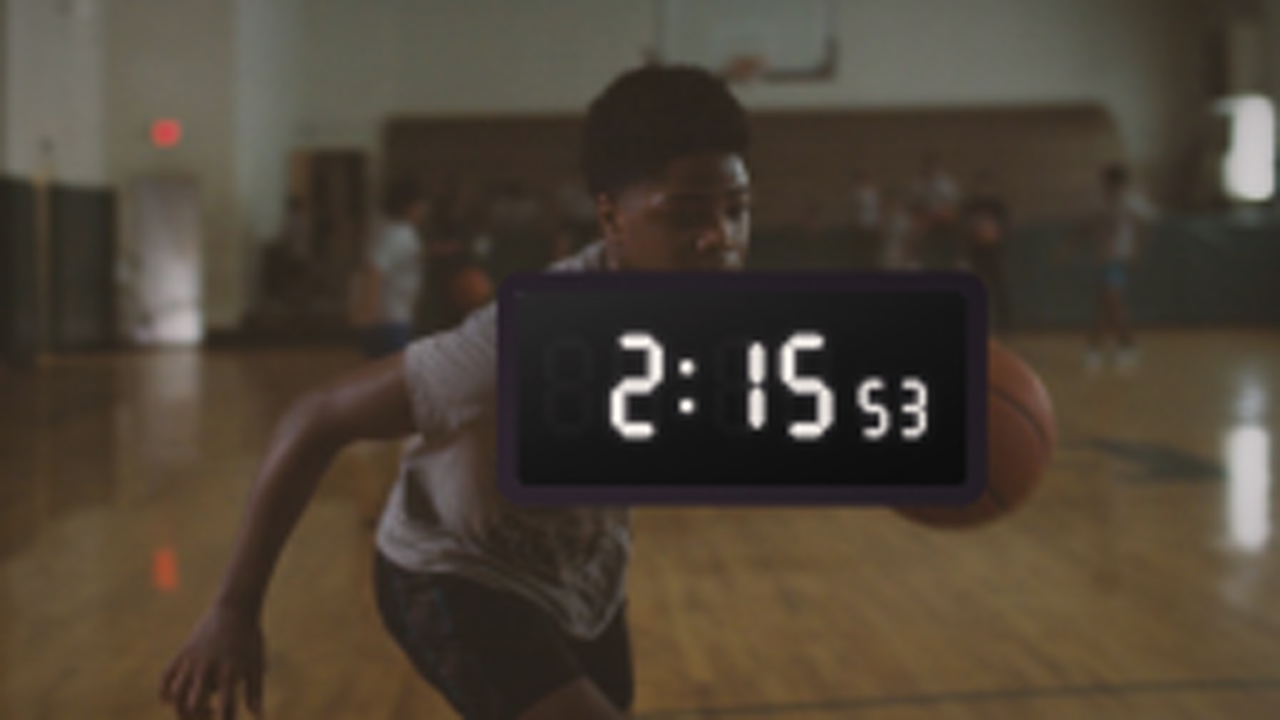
2:15:53
